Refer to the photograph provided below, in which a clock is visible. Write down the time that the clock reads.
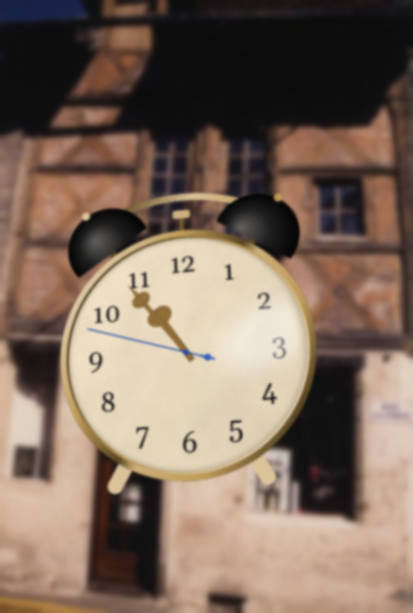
10:53:48
